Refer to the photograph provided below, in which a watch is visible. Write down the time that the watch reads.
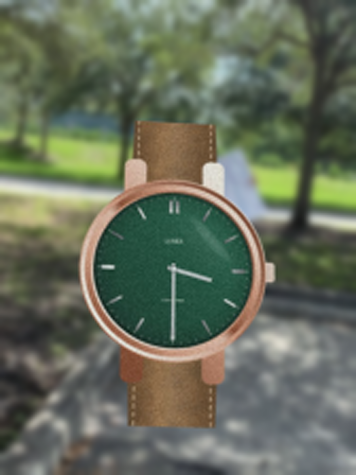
3:30
